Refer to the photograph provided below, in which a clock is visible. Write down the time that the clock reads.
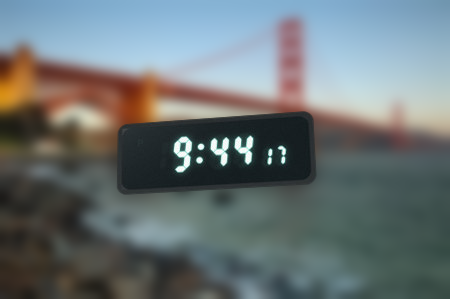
9:44:17
